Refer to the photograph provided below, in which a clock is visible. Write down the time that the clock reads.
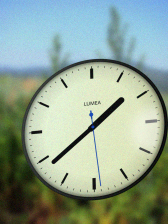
1:38:29
